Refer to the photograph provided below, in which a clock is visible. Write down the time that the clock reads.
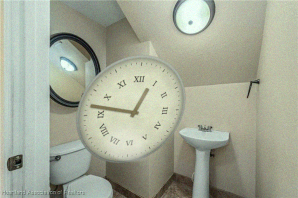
12:47
